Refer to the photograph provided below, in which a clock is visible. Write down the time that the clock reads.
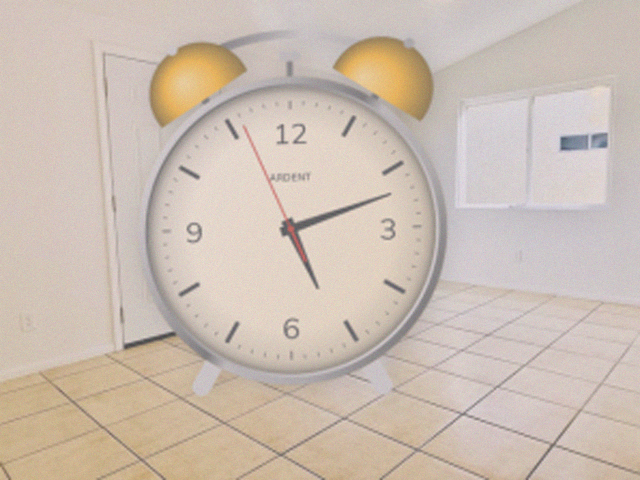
5:11:56
